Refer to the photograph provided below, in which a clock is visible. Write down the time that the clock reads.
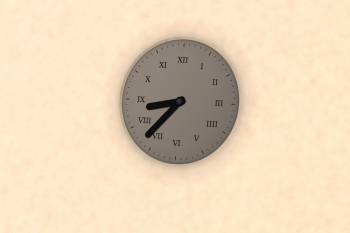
8:37
